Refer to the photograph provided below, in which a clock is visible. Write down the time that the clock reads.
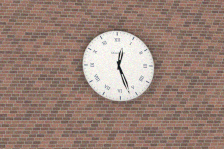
12:27
